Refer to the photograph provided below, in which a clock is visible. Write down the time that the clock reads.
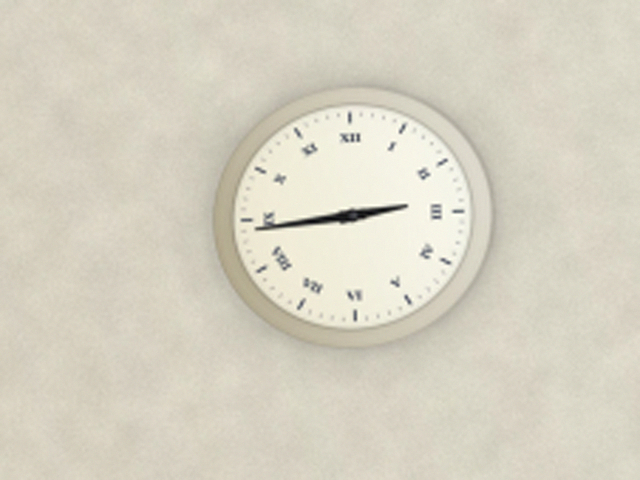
2:44
